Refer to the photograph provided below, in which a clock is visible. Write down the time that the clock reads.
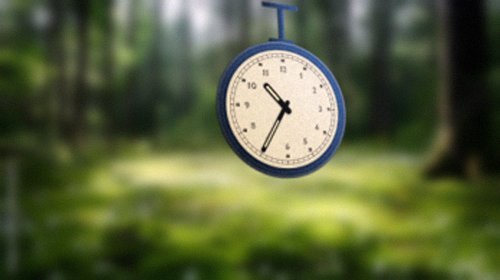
10:35
